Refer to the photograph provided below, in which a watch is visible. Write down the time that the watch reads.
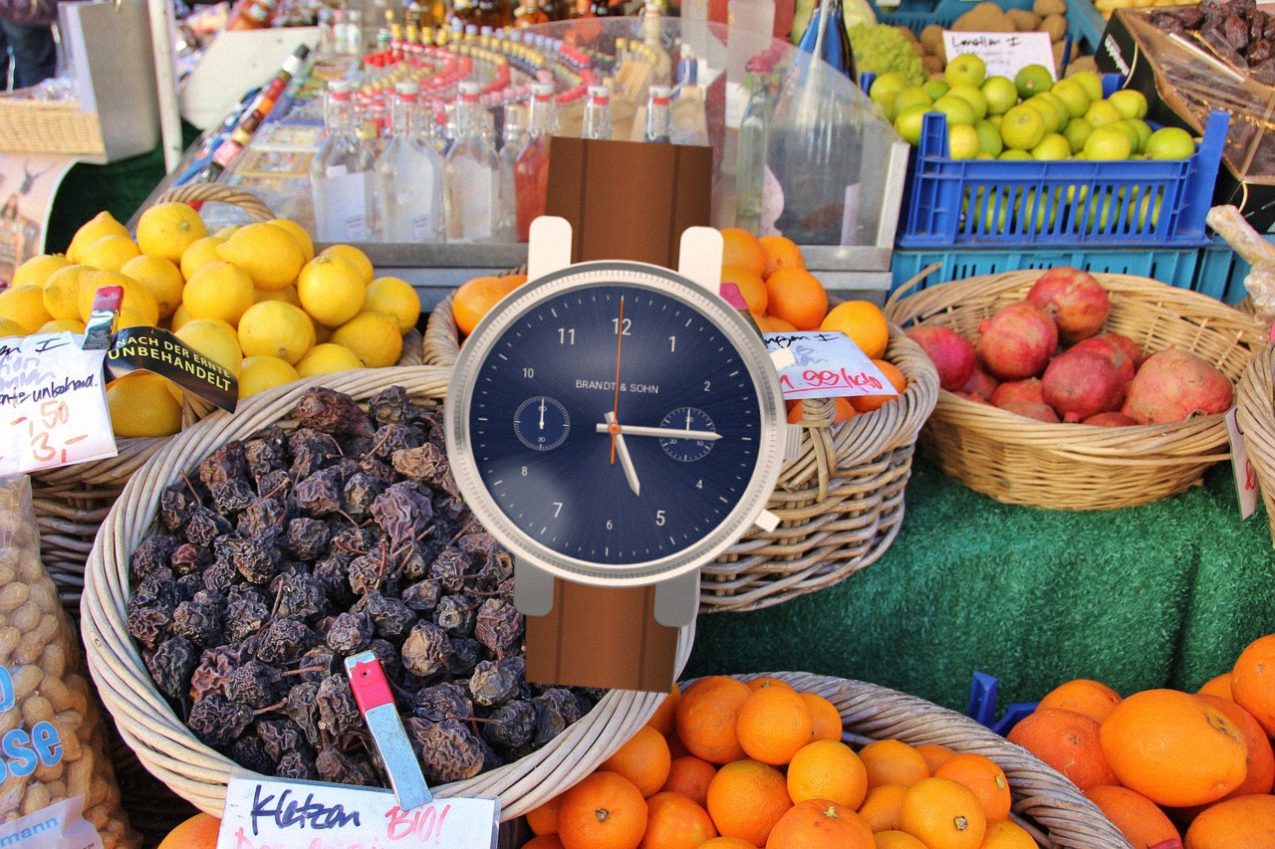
5:15
